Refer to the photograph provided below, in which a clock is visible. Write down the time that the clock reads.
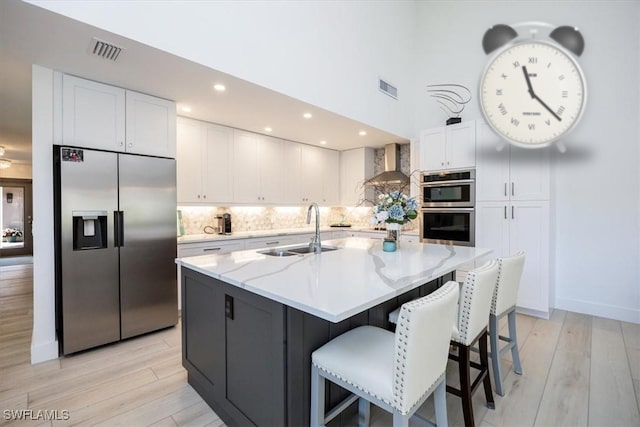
11:22
